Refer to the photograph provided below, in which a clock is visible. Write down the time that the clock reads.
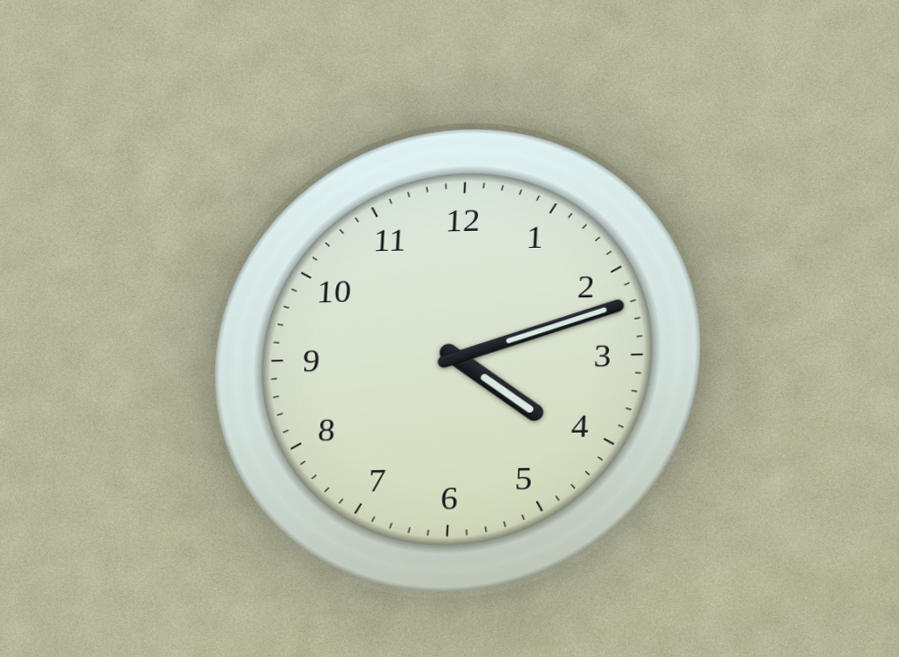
4:12
